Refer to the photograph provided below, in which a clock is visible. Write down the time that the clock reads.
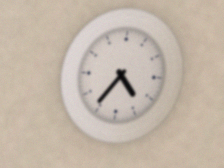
4:36
